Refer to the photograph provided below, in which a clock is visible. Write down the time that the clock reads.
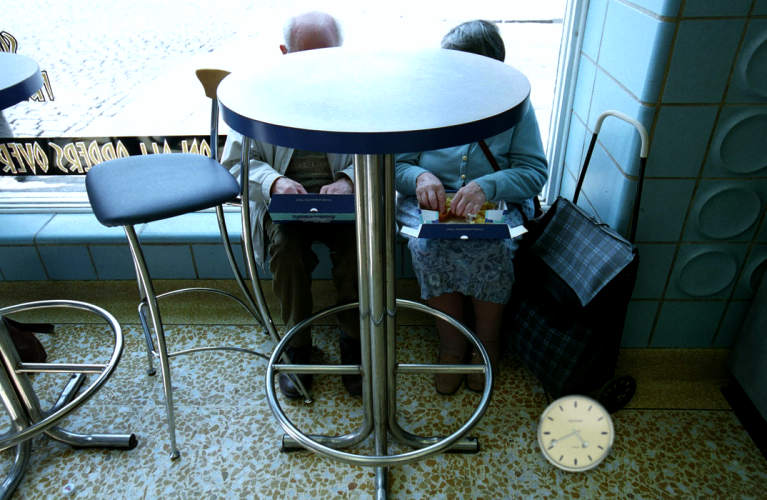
4:41
